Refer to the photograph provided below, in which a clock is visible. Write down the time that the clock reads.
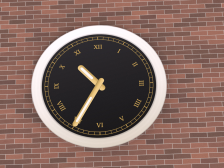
10:35
